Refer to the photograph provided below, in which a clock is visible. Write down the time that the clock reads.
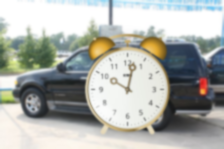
10:02
